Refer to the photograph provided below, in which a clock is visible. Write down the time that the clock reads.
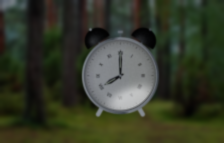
8:00
